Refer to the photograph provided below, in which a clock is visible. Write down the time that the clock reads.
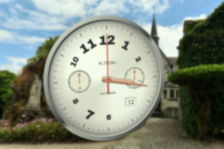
3:17
